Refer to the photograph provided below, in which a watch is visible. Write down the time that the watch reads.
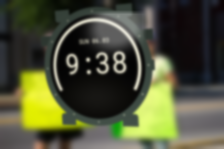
9:38
